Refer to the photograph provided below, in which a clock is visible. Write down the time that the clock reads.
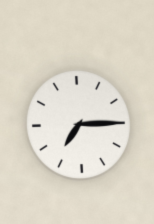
7:15
